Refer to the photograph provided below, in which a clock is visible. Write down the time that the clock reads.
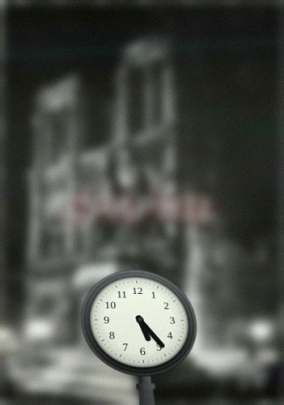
5:24
